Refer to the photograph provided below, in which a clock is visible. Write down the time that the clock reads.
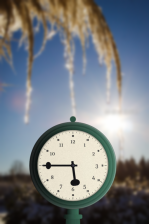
5:45
